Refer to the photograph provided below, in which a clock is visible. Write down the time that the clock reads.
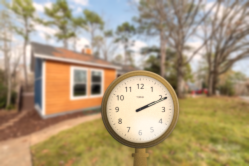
2:11
